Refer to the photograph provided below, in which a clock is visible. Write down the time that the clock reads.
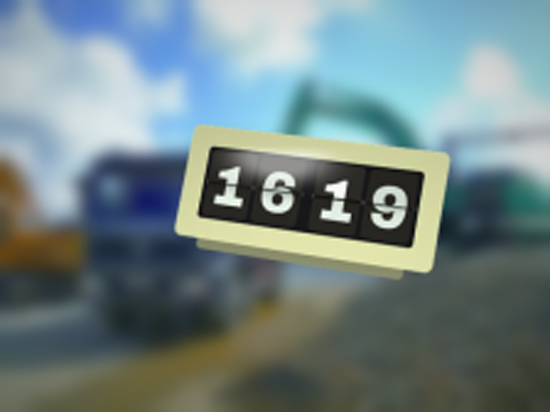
16:19
